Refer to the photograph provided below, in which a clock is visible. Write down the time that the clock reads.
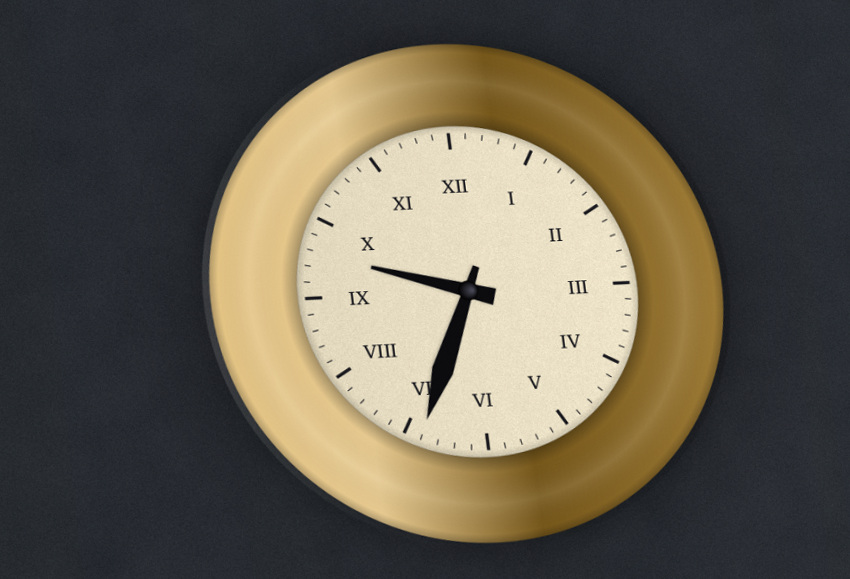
9:34
